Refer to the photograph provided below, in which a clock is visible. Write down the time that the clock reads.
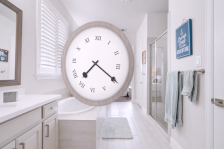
7:20
